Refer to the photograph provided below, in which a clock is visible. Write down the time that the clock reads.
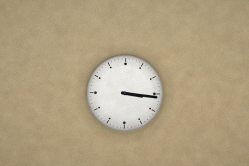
3:16
